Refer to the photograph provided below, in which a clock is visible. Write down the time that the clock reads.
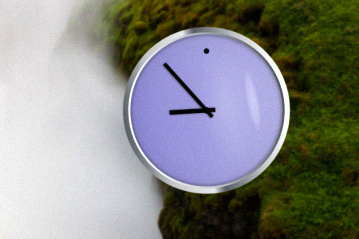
8:53
